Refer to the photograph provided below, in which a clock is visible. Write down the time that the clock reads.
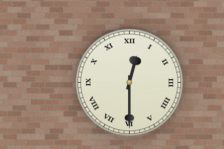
12:30
